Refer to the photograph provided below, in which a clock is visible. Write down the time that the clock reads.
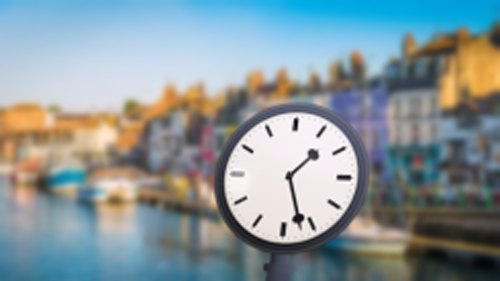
1:27
